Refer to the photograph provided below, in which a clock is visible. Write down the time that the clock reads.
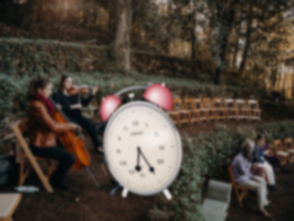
6:25
